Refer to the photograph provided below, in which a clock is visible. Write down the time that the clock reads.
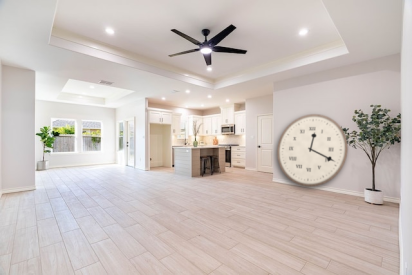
12:19
